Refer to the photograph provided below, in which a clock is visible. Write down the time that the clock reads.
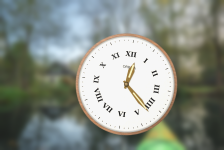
12:22
